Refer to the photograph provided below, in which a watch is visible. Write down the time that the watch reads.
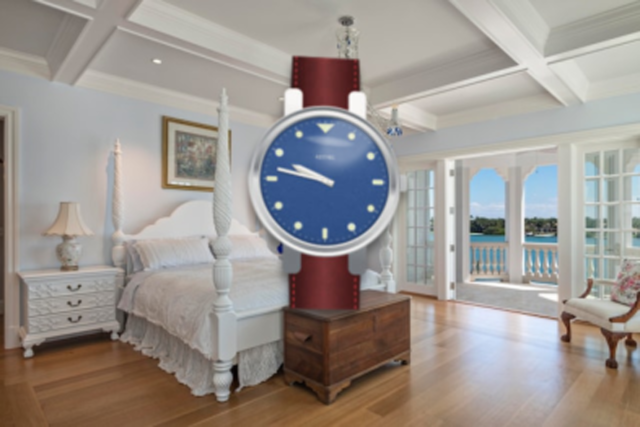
9:47
